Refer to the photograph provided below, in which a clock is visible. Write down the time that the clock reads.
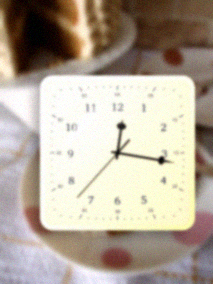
12:16:37
